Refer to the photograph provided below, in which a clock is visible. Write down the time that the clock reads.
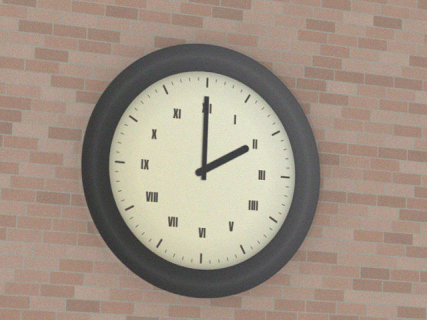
2:00
